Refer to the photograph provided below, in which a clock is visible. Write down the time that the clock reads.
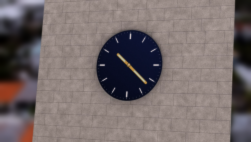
10:22
